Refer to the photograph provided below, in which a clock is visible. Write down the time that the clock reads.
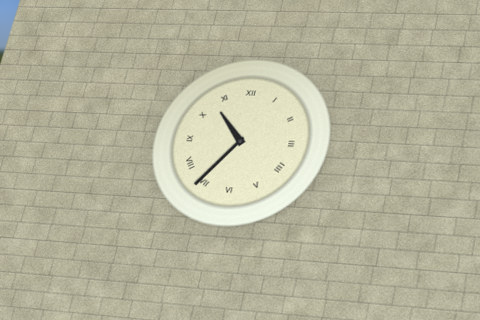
10:36
